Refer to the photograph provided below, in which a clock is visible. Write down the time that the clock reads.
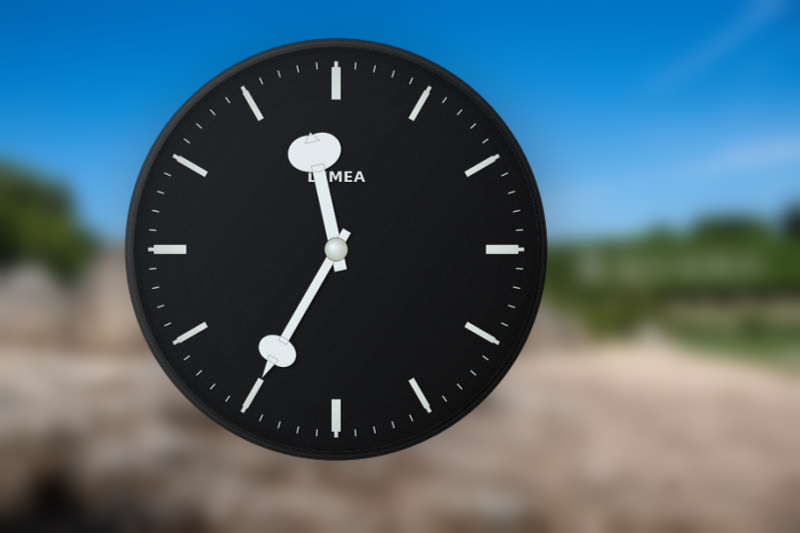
11:35
